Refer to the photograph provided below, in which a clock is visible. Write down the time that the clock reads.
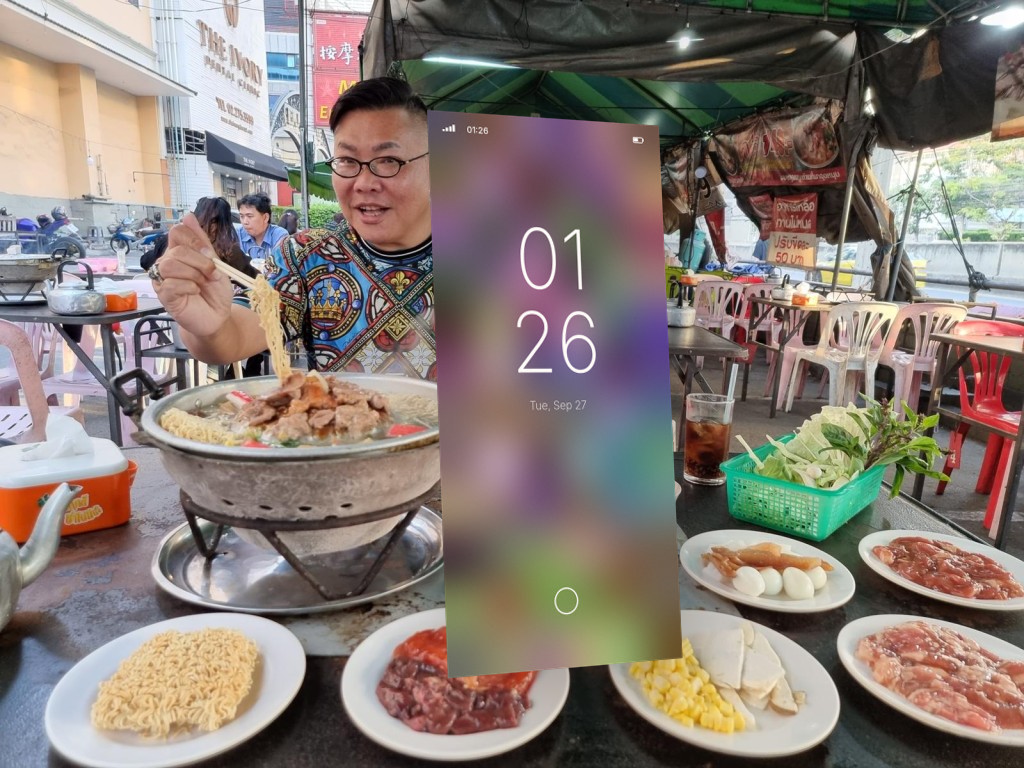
1:26
